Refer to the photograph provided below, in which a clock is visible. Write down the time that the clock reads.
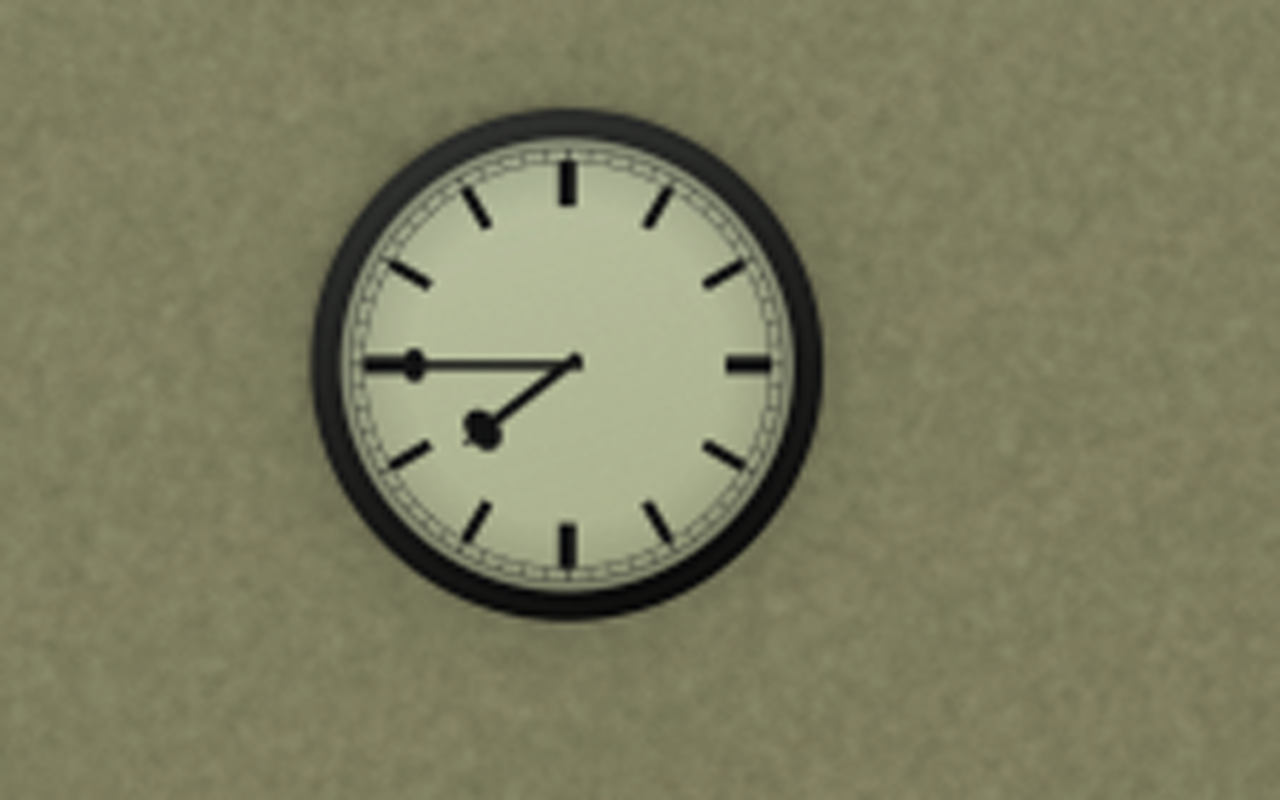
7:45
